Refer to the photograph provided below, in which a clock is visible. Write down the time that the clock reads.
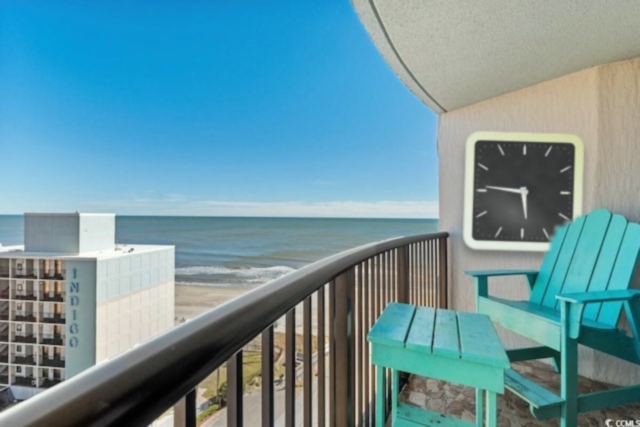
5:46
